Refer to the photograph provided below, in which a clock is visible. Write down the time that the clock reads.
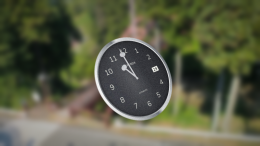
10:59
